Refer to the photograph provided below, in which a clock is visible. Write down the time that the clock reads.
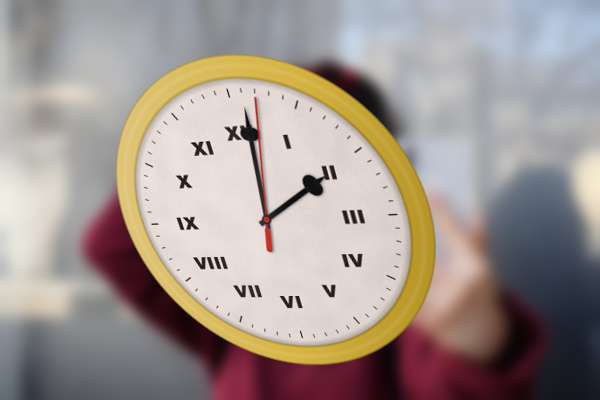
2:01:02
